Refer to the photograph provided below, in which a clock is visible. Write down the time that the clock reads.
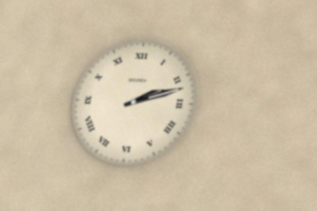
2:12
